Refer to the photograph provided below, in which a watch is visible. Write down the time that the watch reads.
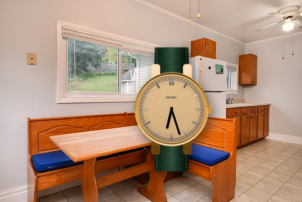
6:27
